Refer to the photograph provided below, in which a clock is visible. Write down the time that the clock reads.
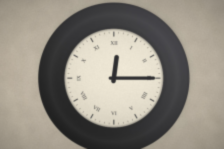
12:15
